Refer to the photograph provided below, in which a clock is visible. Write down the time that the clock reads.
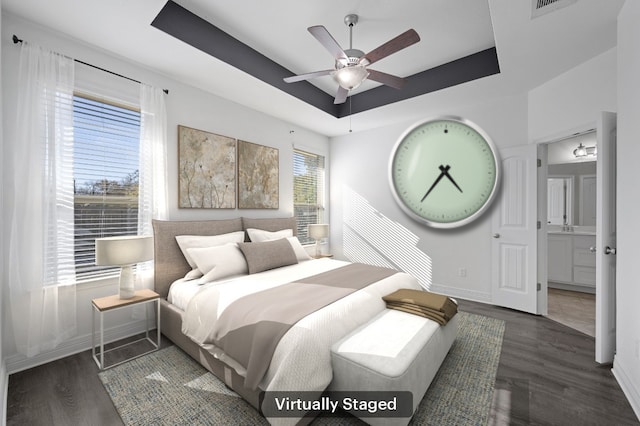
4:36
